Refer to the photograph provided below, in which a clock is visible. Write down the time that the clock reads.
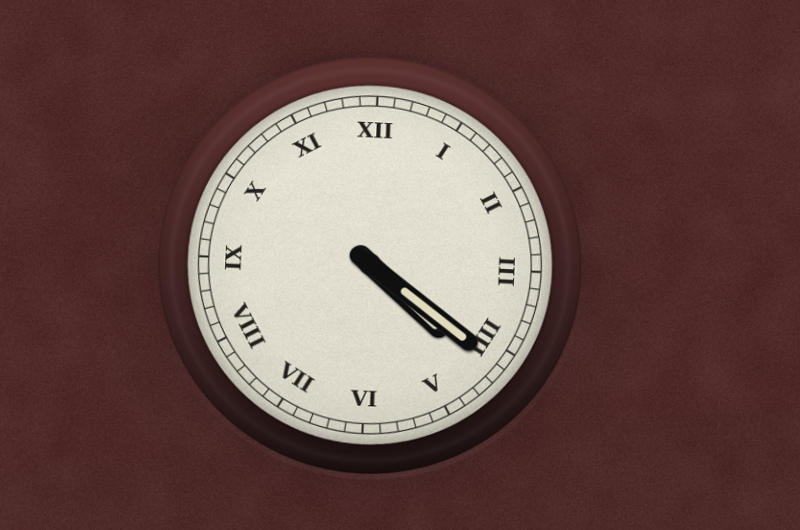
4:21
